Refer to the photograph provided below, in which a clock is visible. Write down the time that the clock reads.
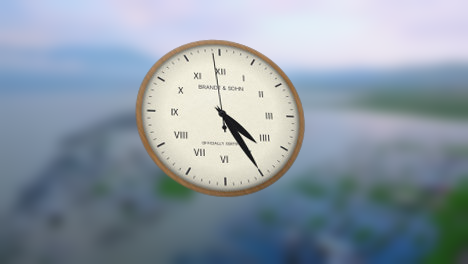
4:24:59
